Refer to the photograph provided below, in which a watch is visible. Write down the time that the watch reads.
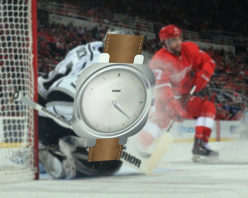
4:22
